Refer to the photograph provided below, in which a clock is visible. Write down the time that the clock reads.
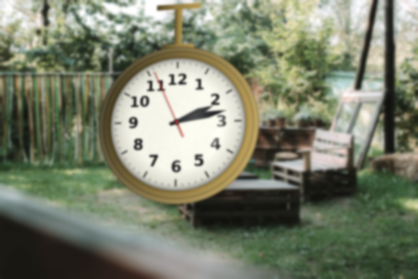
2:12:56
